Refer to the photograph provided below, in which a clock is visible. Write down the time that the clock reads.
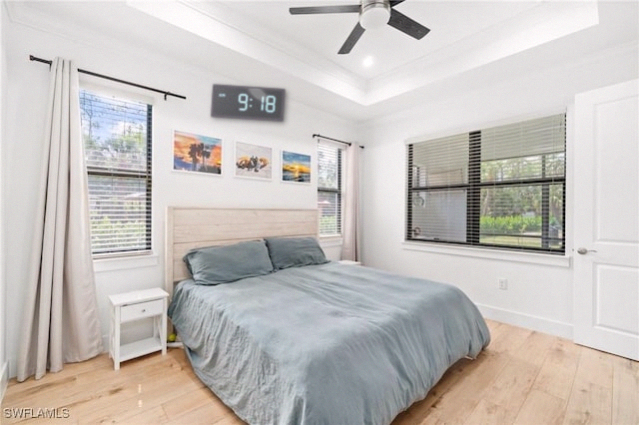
9:18
